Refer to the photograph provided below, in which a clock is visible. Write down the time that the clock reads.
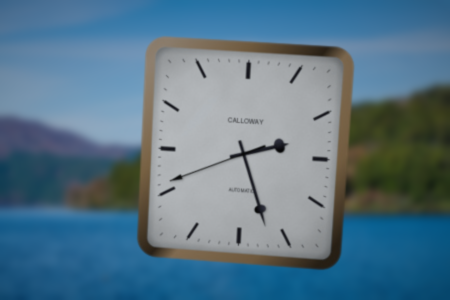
2:26:41
